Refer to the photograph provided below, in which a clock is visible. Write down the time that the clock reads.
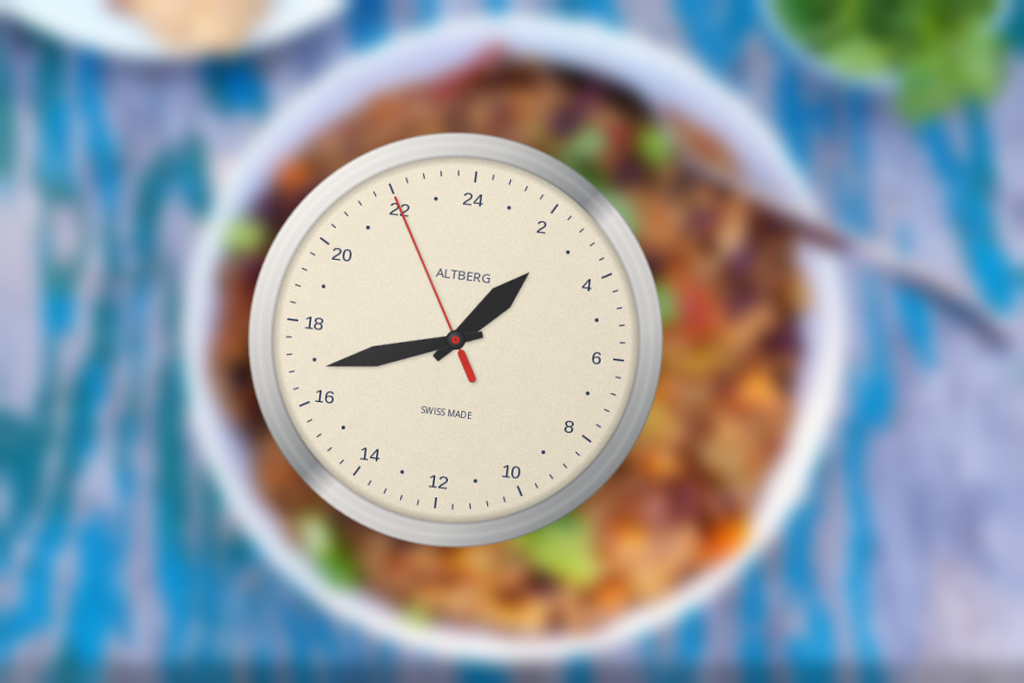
2:41:55
